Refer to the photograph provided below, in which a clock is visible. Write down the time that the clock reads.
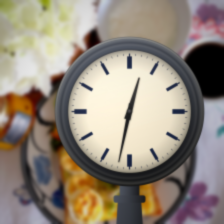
12:32
